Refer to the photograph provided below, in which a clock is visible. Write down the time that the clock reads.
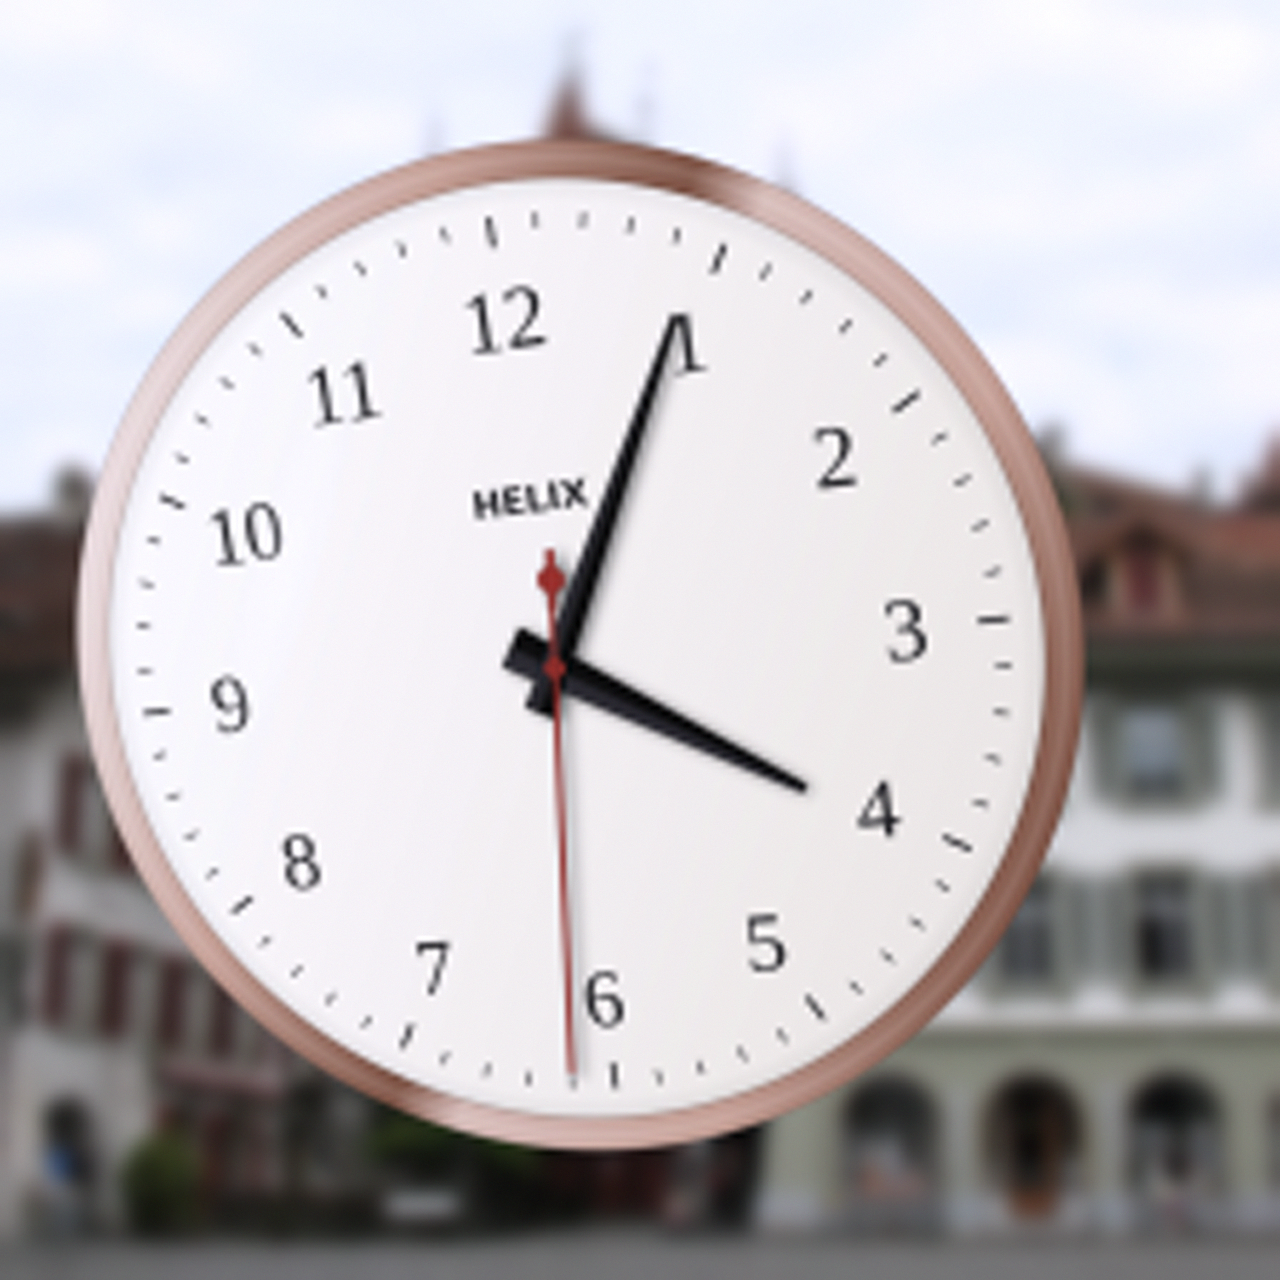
4:04:31
